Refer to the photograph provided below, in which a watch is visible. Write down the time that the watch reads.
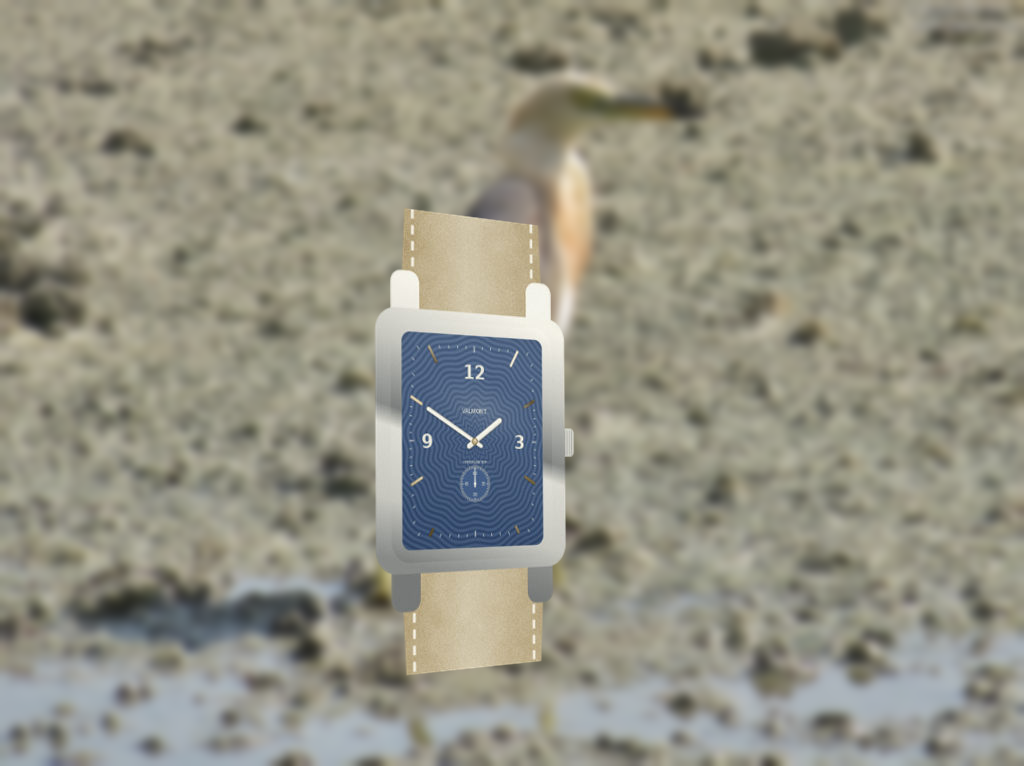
1:50
